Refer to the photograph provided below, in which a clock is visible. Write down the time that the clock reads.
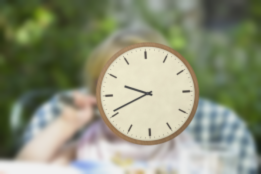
9:41
